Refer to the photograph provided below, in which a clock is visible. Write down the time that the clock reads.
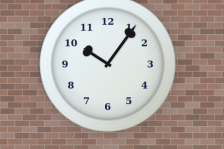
10:06
